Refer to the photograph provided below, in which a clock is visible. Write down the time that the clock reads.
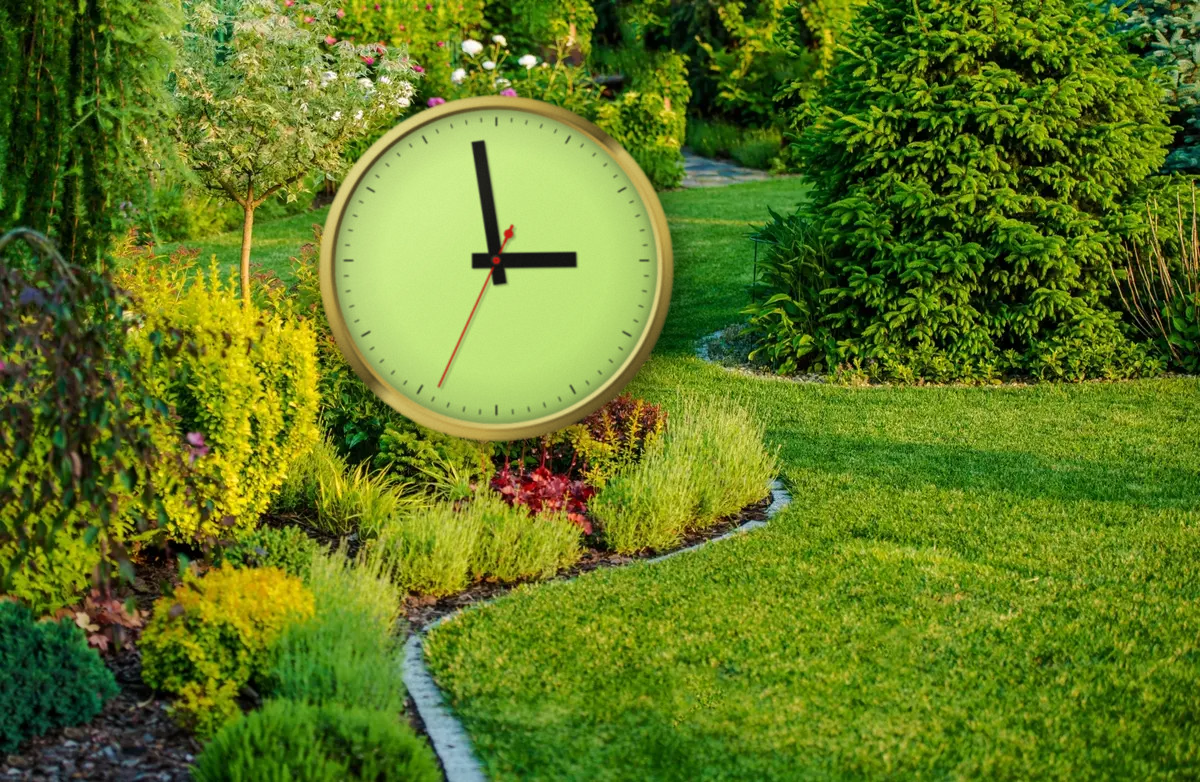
2:58:34
